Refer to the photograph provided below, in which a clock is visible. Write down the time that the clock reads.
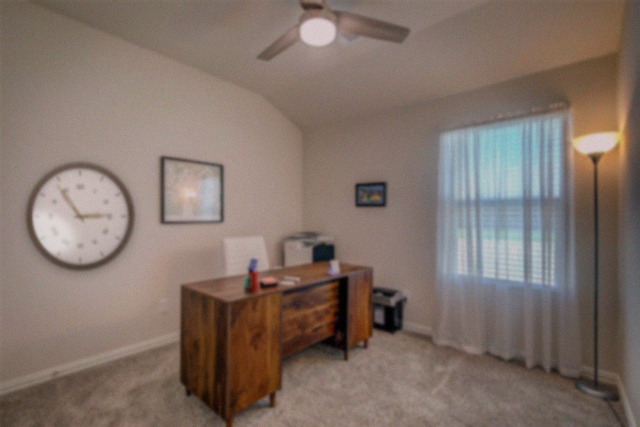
2:54
